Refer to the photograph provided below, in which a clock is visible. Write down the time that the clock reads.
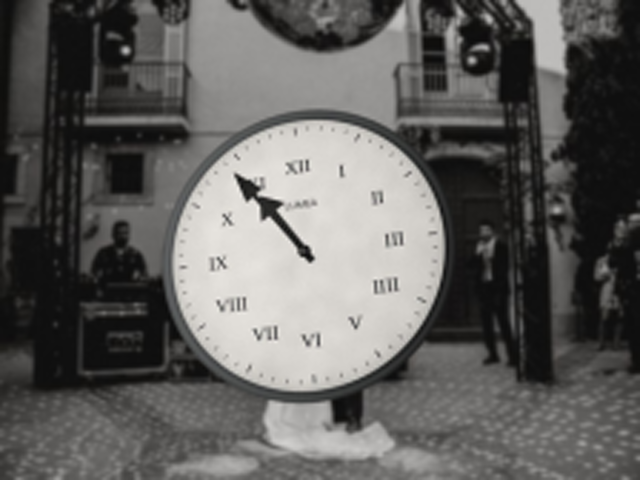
10:54
